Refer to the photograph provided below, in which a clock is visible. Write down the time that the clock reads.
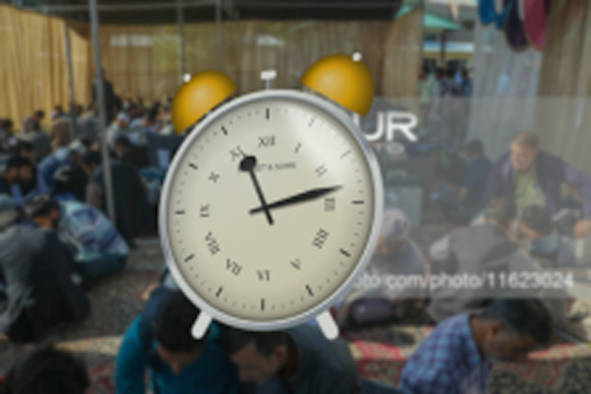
11:13
